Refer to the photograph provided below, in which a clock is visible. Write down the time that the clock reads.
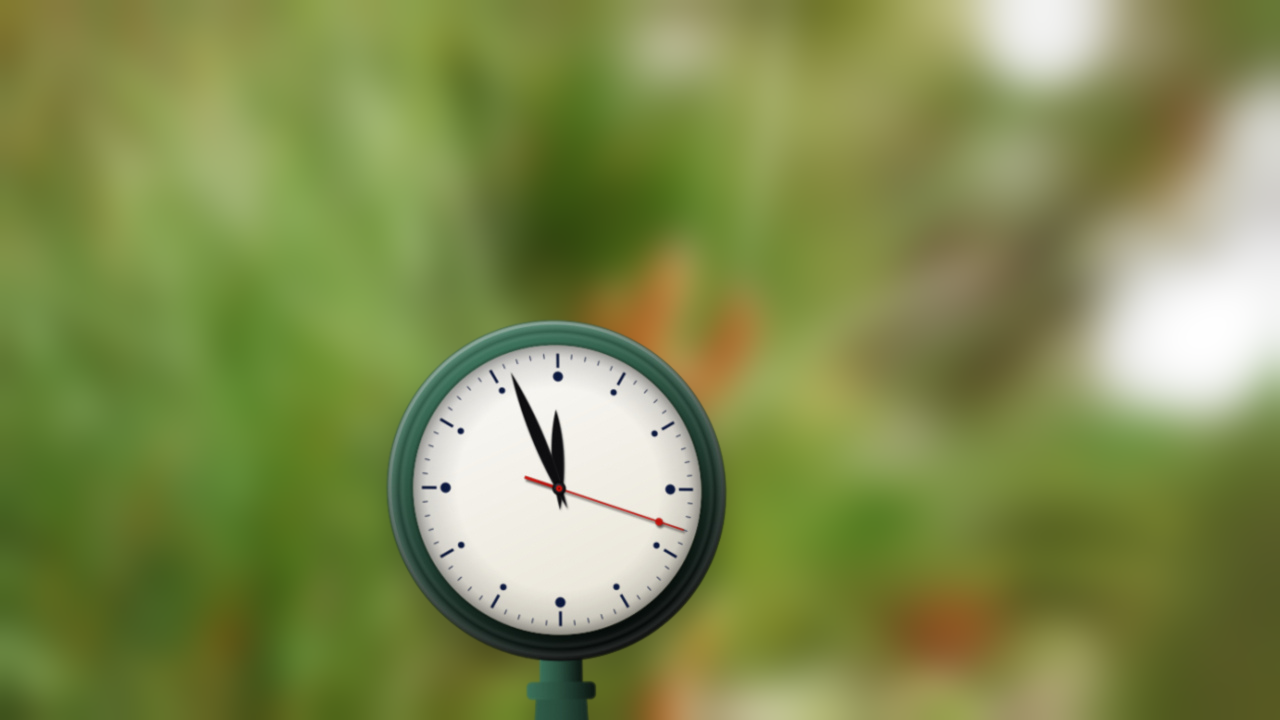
11:56:18
